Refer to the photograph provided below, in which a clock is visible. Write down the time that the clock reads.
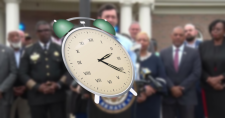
2:21
